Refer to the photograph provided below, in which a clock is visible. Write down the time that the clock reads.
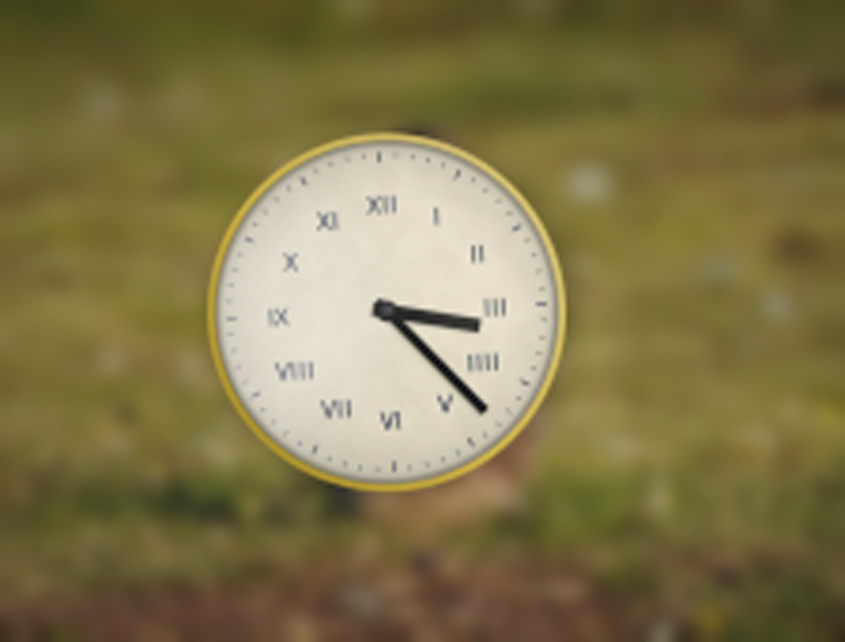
3:23
